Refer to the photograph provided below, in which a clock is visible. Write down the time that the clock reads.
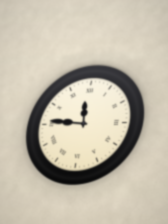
11:46
